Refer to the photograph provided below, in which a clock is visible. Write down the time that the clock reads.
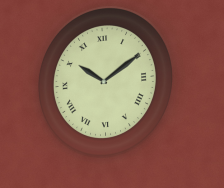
10:10
